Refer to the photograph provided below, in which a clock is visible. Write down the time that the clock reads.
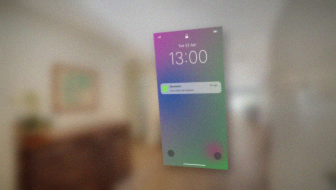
13:00
